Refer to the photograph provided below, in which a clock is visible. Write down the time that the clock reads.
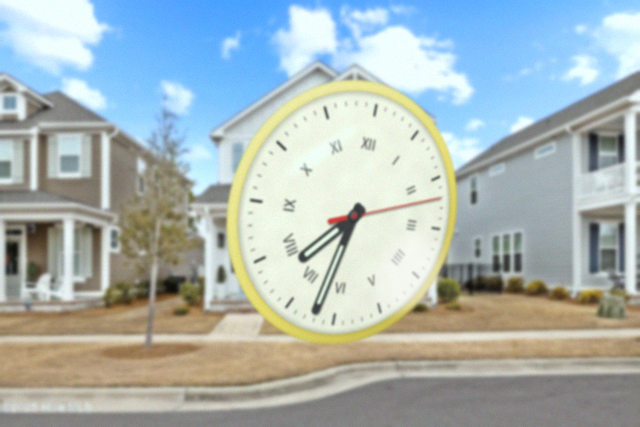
7:32:12
